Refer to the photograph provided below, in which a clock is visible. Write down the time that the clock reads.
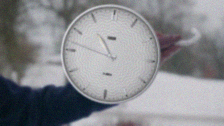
10:47
